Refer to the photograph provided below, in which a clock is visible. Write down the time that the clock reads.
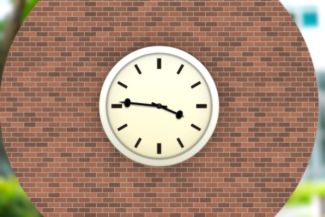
3:46
